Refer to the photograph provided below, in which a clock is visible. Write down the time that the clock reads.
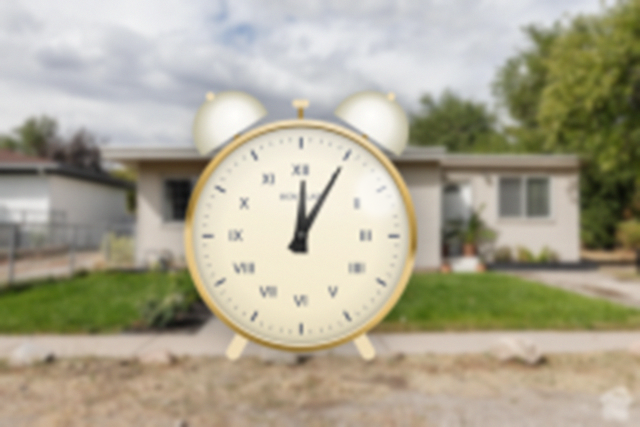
12:05
